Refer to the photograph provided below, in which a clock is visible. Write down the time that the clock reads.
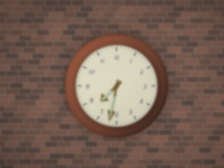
7:32
